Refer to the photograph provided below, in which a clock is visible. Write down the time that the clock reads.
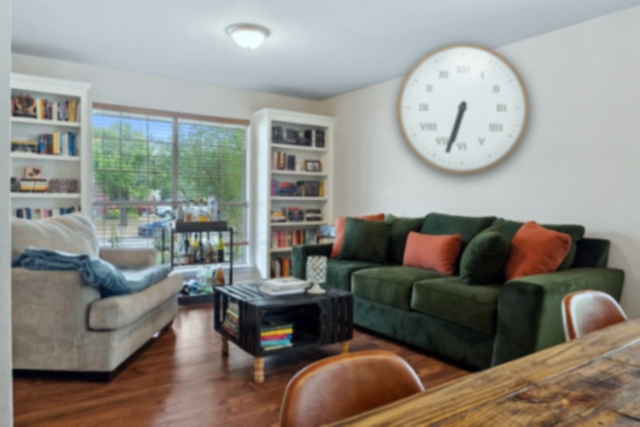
6:33
